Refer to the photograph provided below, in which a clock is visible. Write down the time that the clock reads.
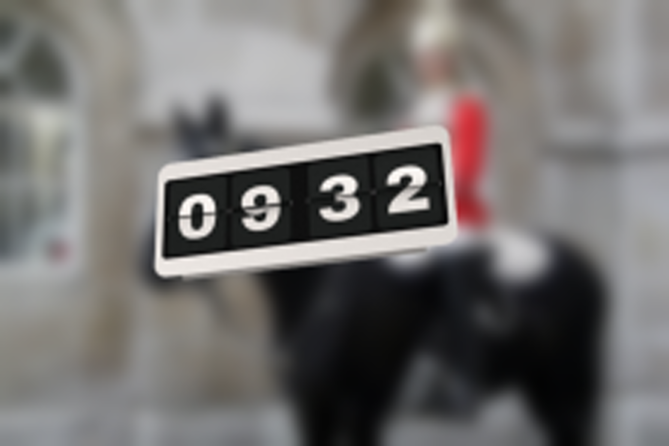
9:32
